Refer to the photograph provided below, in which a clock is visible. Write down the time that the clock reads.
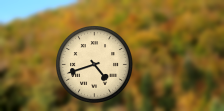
4:42
